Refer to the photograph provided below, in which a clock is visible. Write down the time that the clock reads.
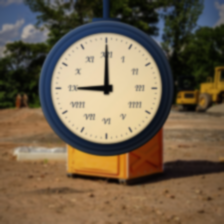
9:00
